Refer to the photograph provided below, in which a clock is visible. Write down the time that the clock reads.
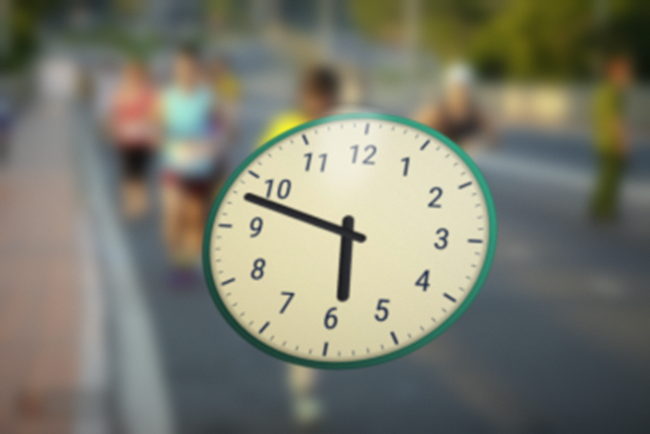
5:48
